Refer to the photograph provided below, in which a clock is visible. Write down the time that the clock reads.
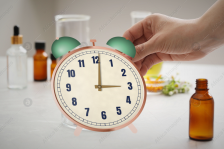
3:01
